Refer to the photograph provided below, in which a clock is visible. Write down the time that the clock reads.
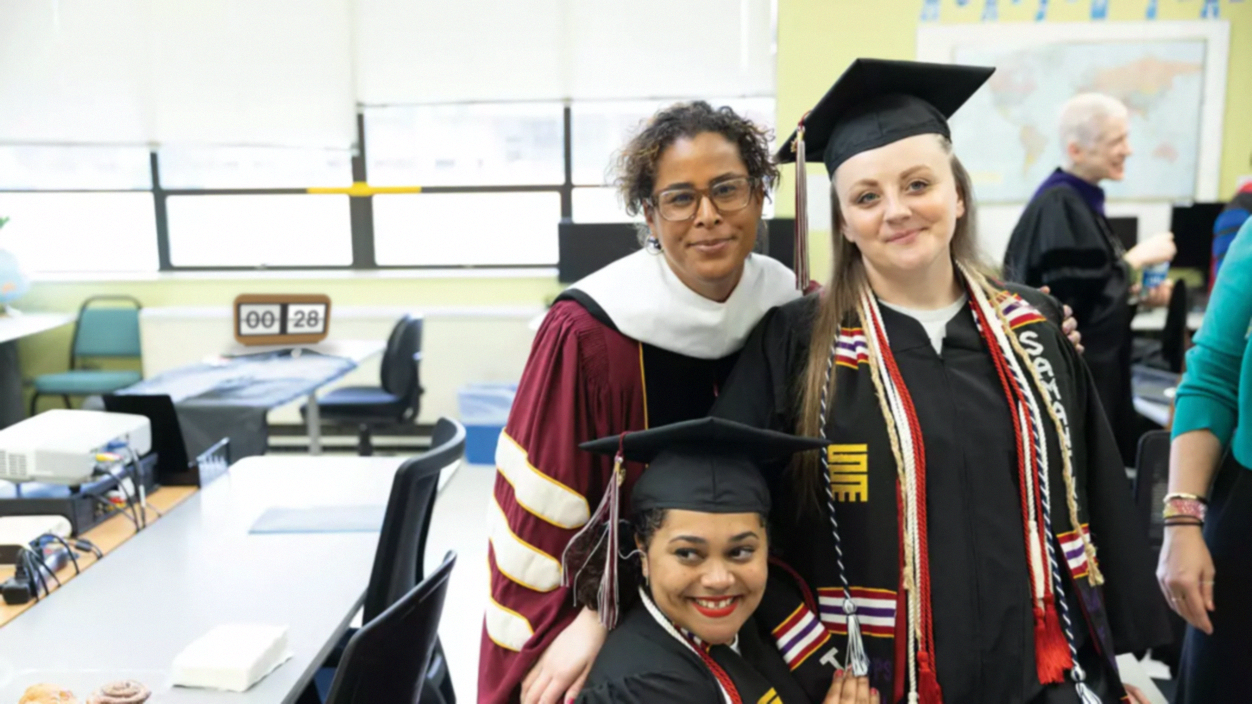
0:28
